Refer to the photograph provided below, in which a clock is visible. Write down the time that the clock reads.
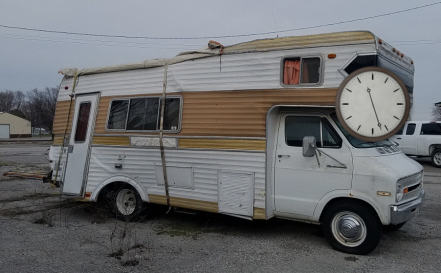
11:27
